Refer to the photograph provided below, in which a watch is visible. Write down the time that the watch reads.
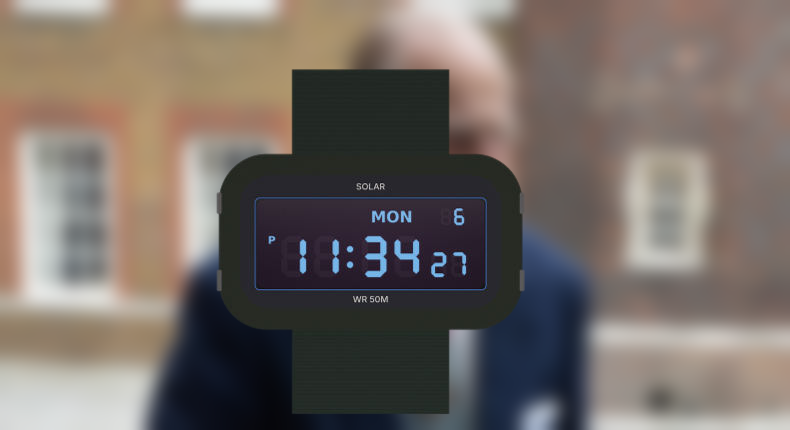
11:34:27
